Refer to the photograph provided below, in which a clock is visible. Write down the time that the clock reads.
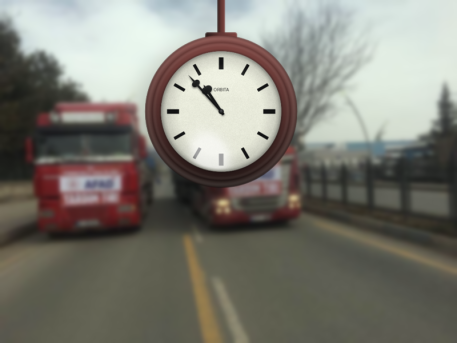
10:53
